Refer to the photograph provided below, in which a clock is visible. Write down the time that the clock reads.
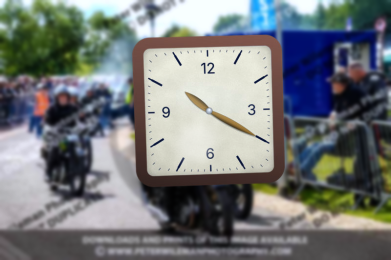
10:20
